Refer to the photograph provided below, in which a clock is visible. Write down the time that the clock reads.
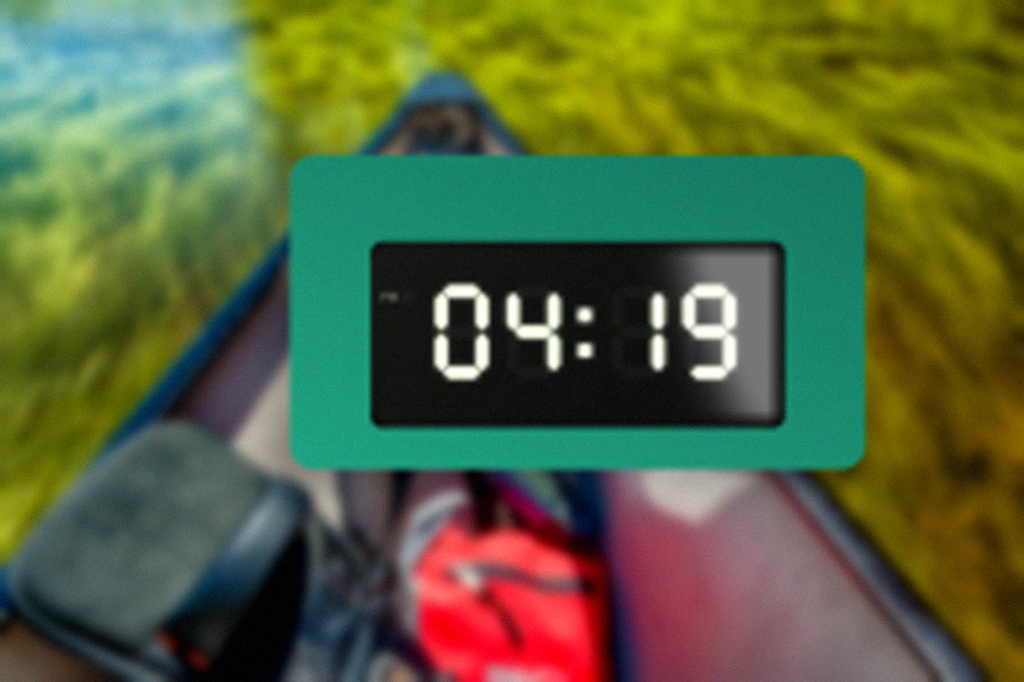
4:19
